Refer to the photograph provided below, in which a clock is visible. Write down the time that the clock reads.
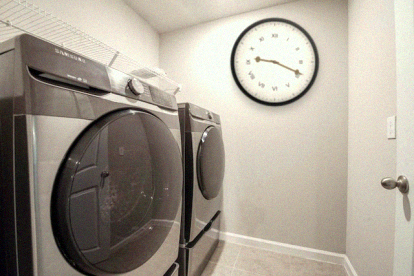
9:19
